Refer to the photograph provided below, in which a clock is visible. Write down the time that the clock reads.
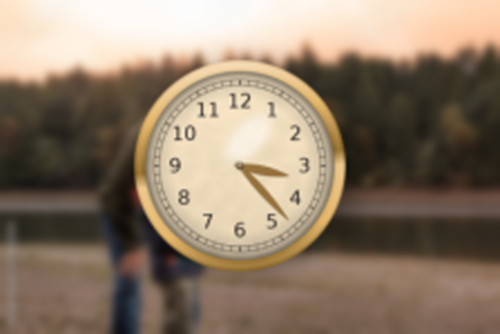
3:23
